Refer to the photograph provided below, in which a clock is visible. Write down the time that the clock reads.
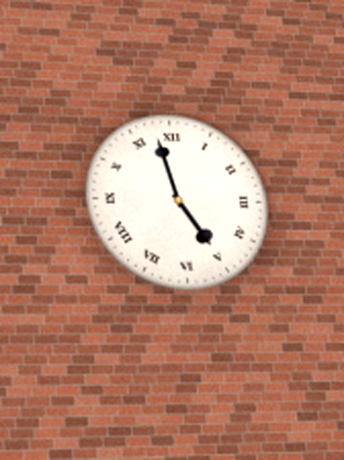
4:58
